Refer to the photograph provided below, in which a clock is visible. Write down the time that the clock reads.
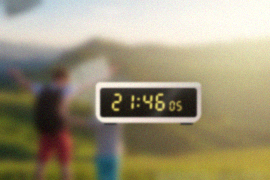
21:46
